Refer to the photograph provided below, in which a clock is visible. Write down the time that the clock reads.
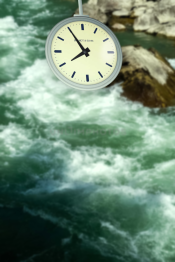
7:55
